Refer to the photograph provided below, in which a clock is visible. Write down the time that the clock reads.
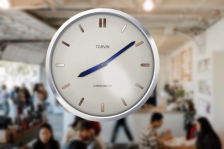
8:09
